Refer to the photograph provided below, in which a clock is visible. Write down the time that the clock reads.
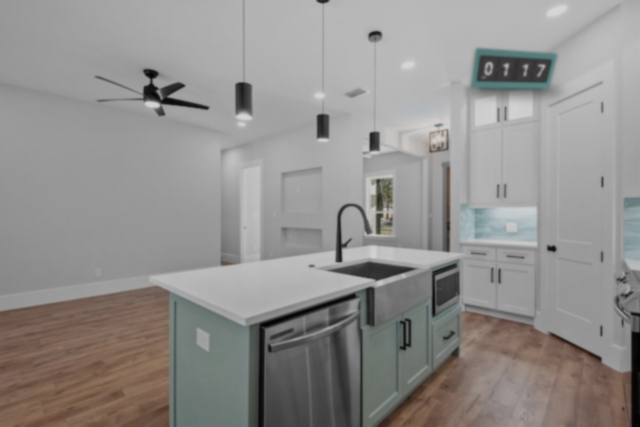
1:17
